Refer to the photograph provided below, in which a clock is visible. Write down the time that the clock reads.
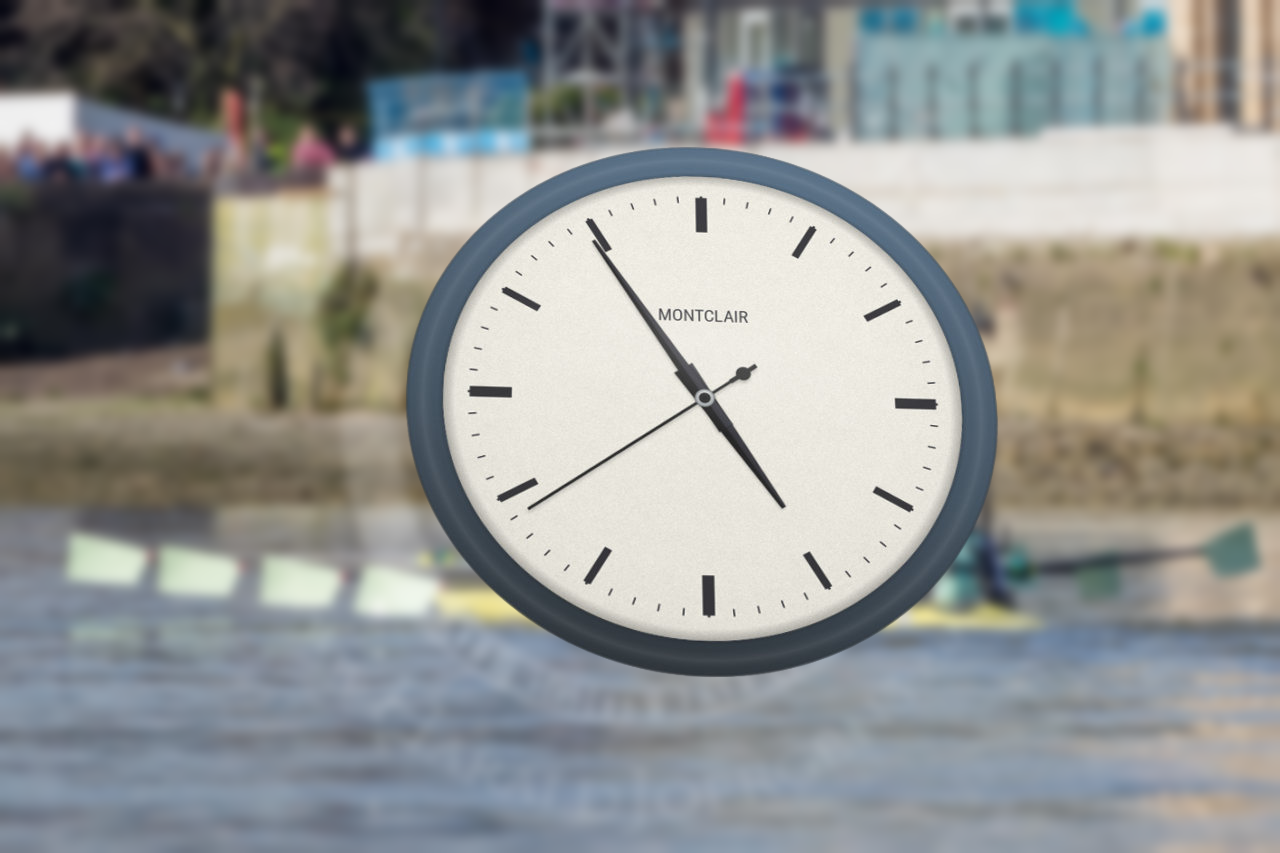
4:54:39
